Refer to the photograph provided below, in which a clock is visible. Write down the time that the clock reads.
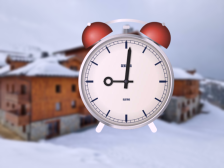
9:01
